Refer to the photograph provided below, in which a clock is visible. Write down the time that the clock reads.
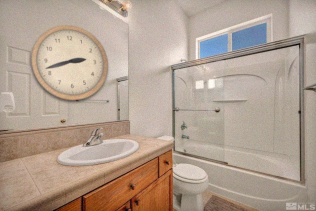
2:42
